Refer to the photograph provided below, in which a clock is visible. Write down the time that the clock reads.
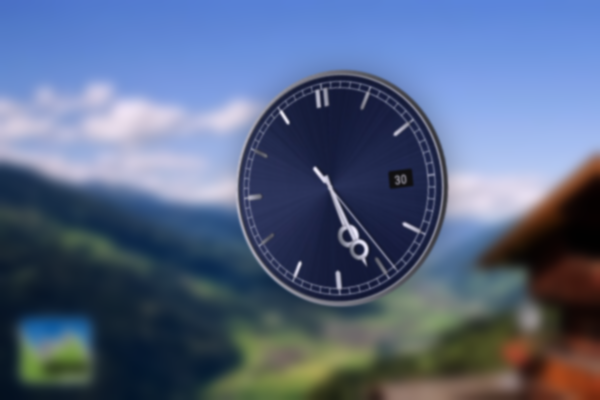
5:26:24
